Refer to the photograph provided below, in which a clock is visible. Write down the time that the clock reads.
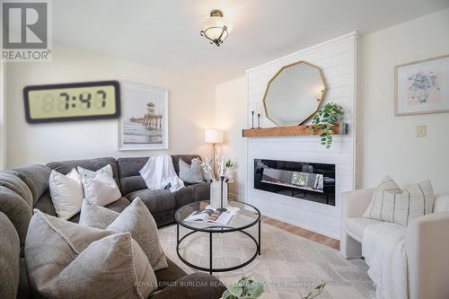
7:47
